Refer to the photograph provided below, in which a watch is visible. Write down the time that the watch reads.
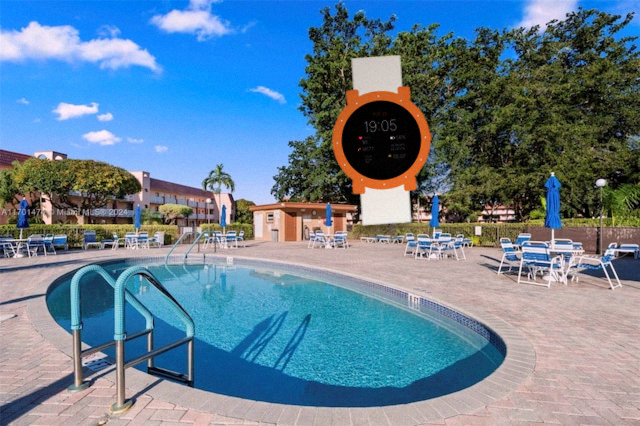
19:05
